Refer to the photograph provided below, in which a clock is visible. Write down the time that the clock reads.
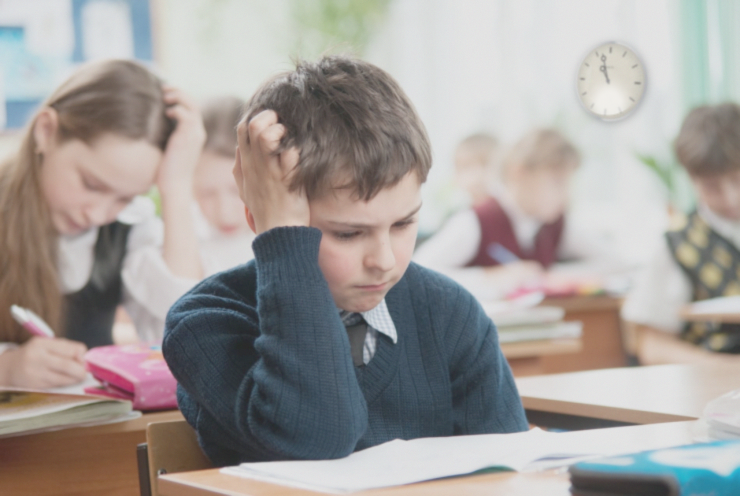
10:57
